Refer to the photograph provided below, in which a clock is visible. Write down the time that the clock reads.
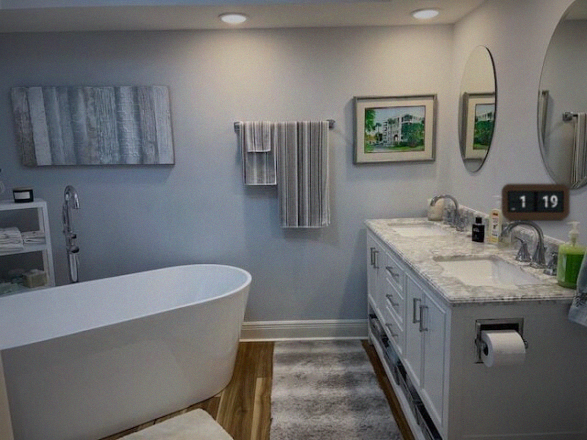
1:19
